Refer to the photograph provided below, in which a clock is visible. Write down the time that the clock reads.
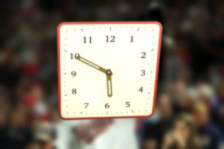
5:50
